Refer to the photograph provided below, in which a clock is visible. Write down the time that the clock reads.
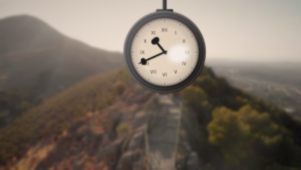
10:41
